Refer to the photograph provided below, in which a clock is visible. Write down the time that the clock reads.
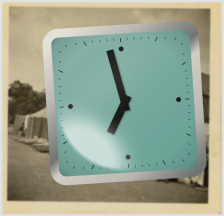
6:58
